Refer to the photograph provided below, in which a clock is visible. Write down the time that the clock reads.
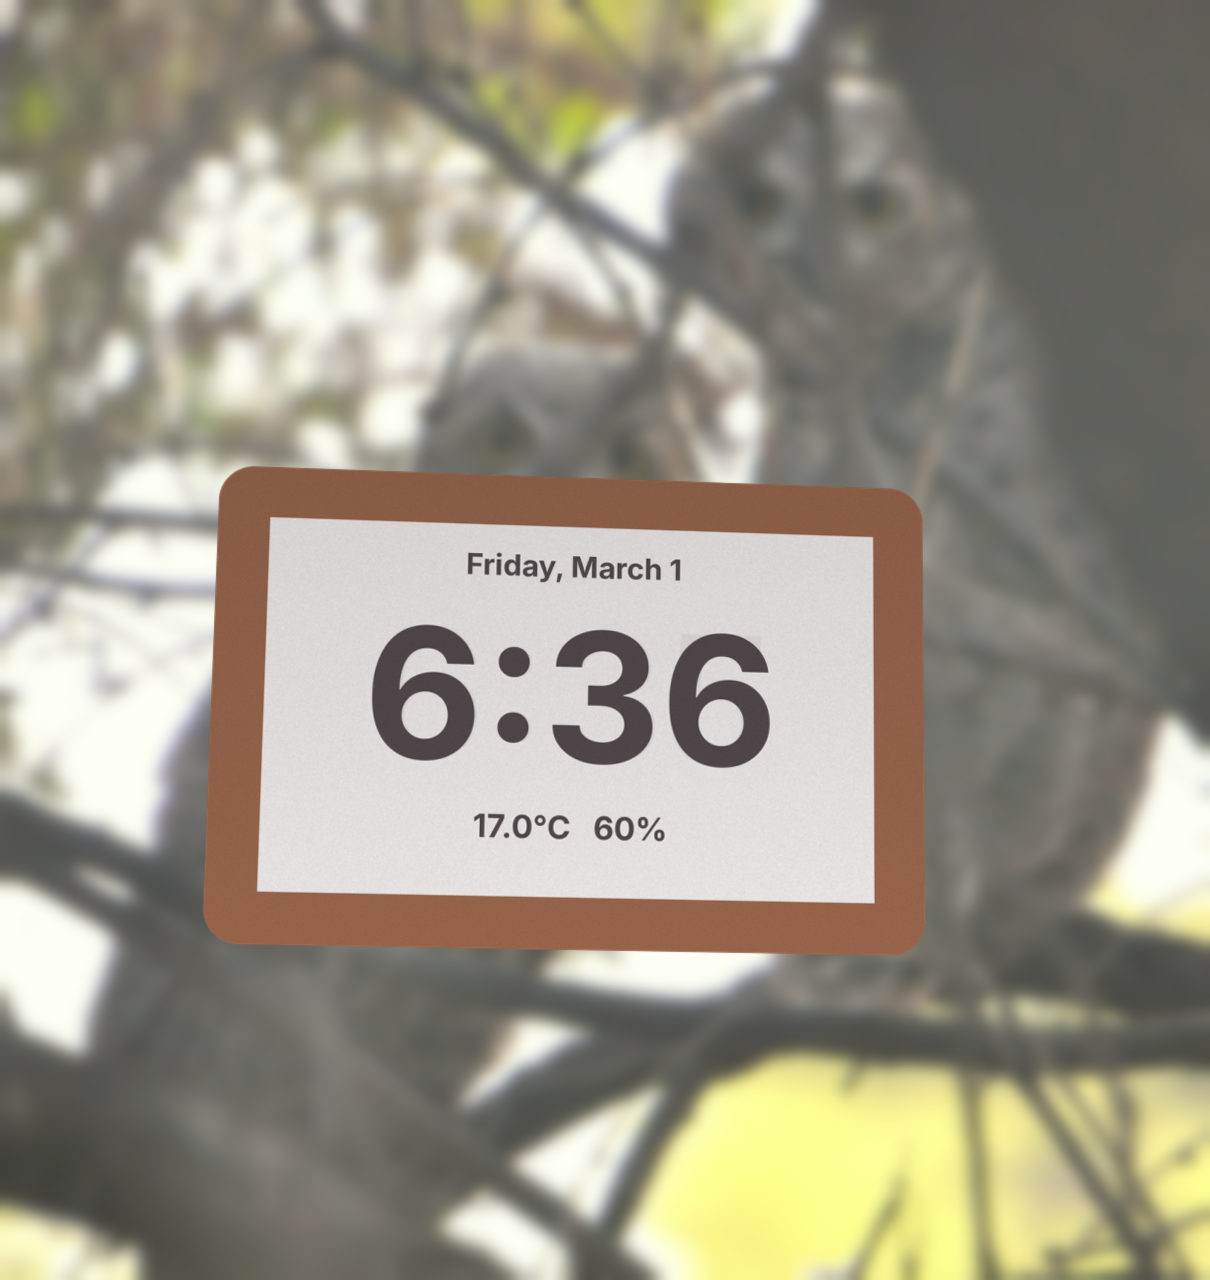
6:36
